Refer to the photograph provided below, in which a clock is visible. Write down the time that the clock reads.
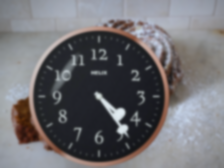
4:24
